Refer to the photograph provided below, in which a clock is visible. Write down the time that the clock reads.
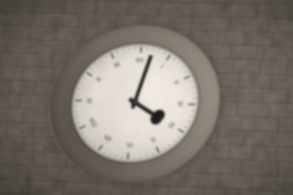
4:02
